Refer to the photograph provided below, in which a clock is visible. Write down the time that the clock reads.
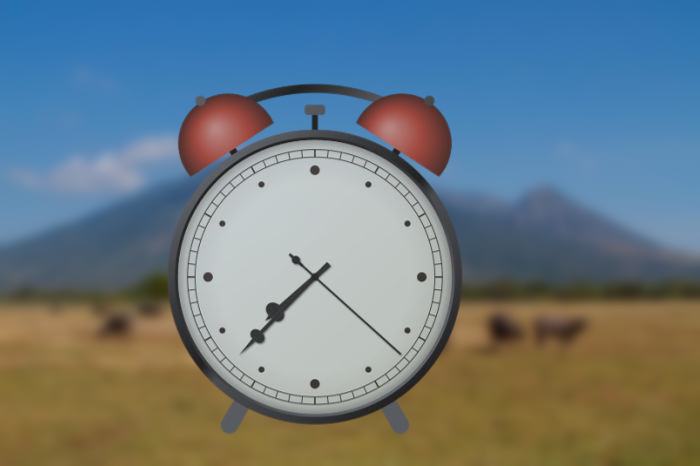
7:37:22
